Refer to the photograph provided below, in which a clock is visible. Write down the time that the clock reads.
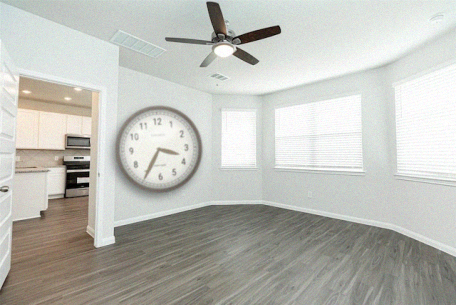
3:35
